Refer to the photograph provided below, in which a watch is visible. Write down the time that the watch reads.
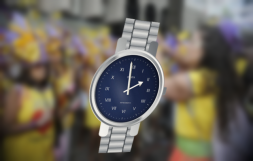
1:59
